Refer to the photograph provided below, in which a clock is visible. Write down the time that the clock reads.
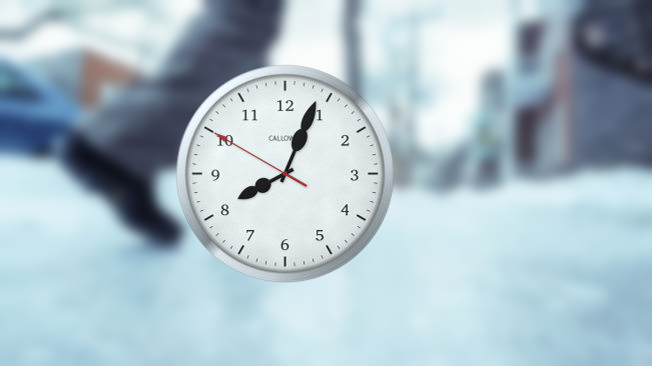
8:03:50
